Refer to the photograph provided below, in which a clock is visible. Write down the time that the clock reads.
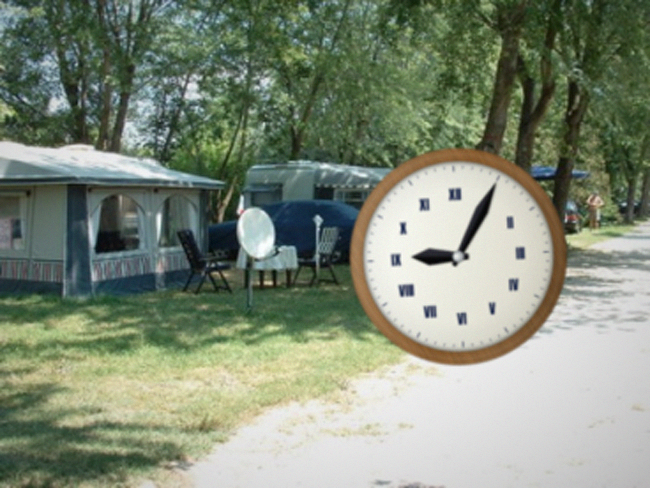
9:05
